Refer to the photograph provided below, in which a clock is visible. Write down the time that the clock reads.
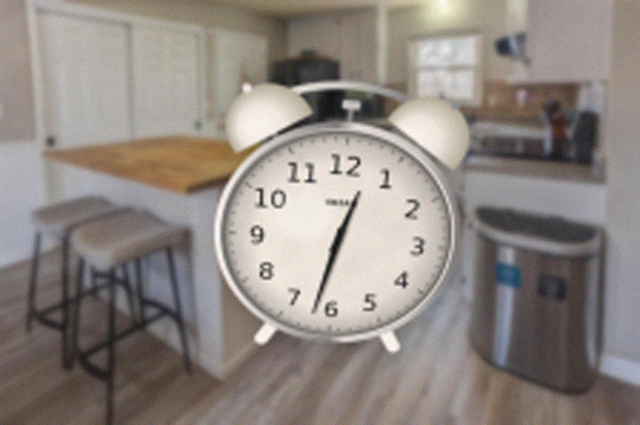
12:32
